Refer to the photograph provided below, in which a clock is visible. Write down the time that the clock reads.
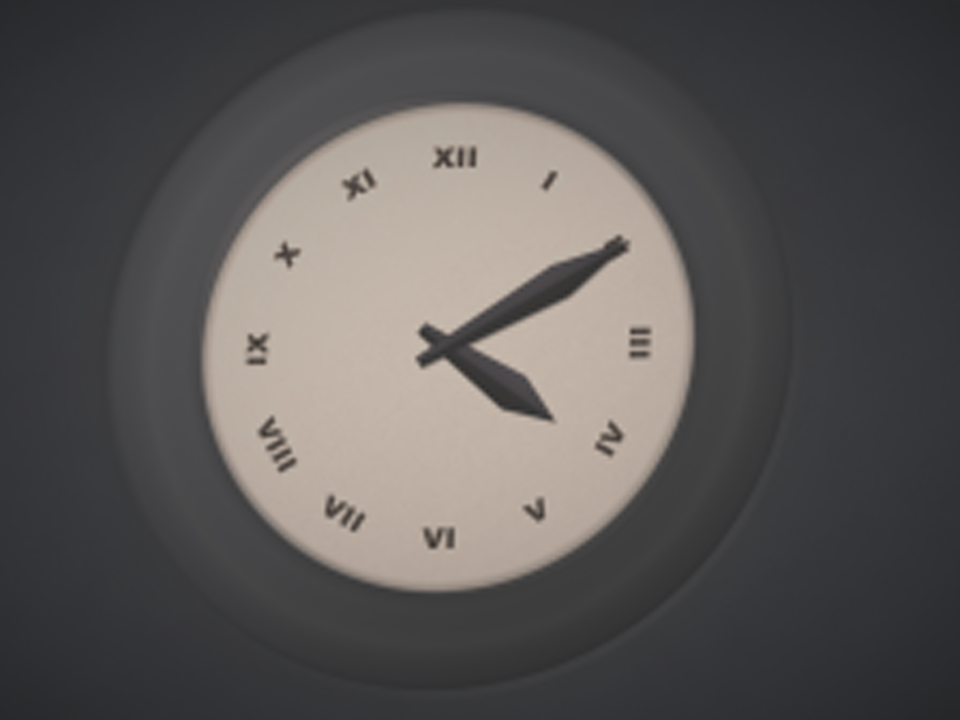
4:10
